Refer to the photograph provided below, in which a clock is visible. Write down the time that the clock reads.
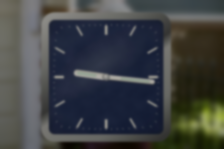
9:16
